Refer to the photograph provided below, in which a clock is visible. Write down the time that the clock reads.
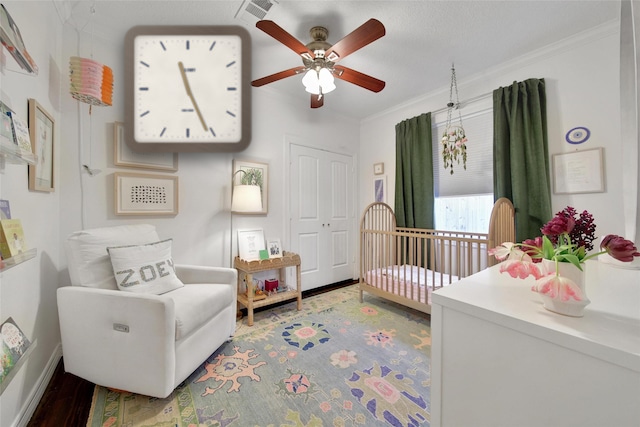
11:26
